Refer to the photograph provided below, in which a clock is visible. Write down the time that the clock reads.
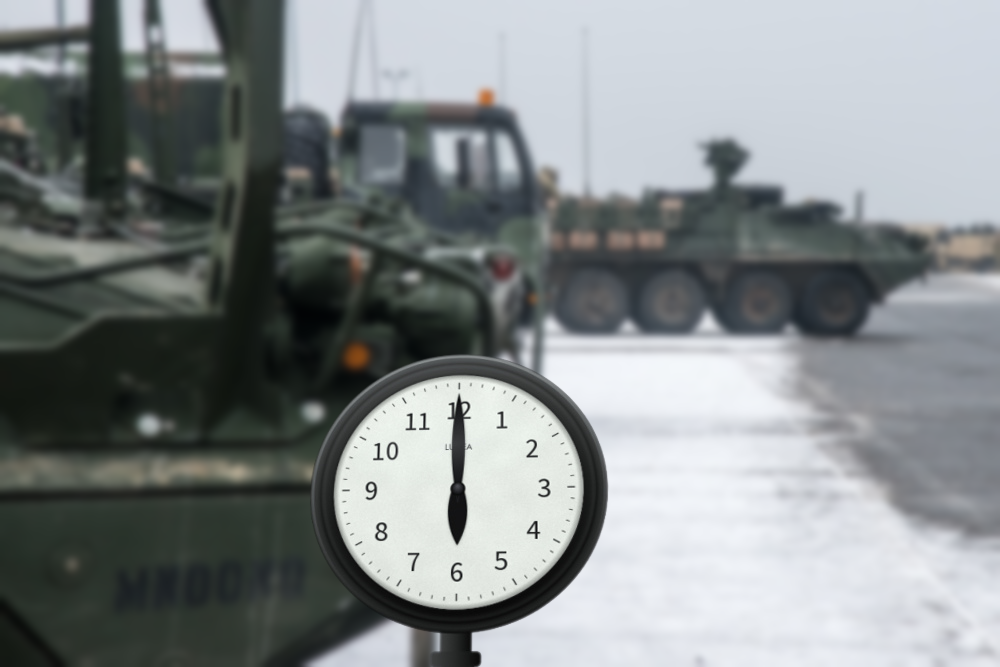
6:00
